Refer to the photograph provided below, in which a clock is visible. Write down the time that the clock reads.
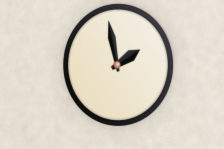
1:58
